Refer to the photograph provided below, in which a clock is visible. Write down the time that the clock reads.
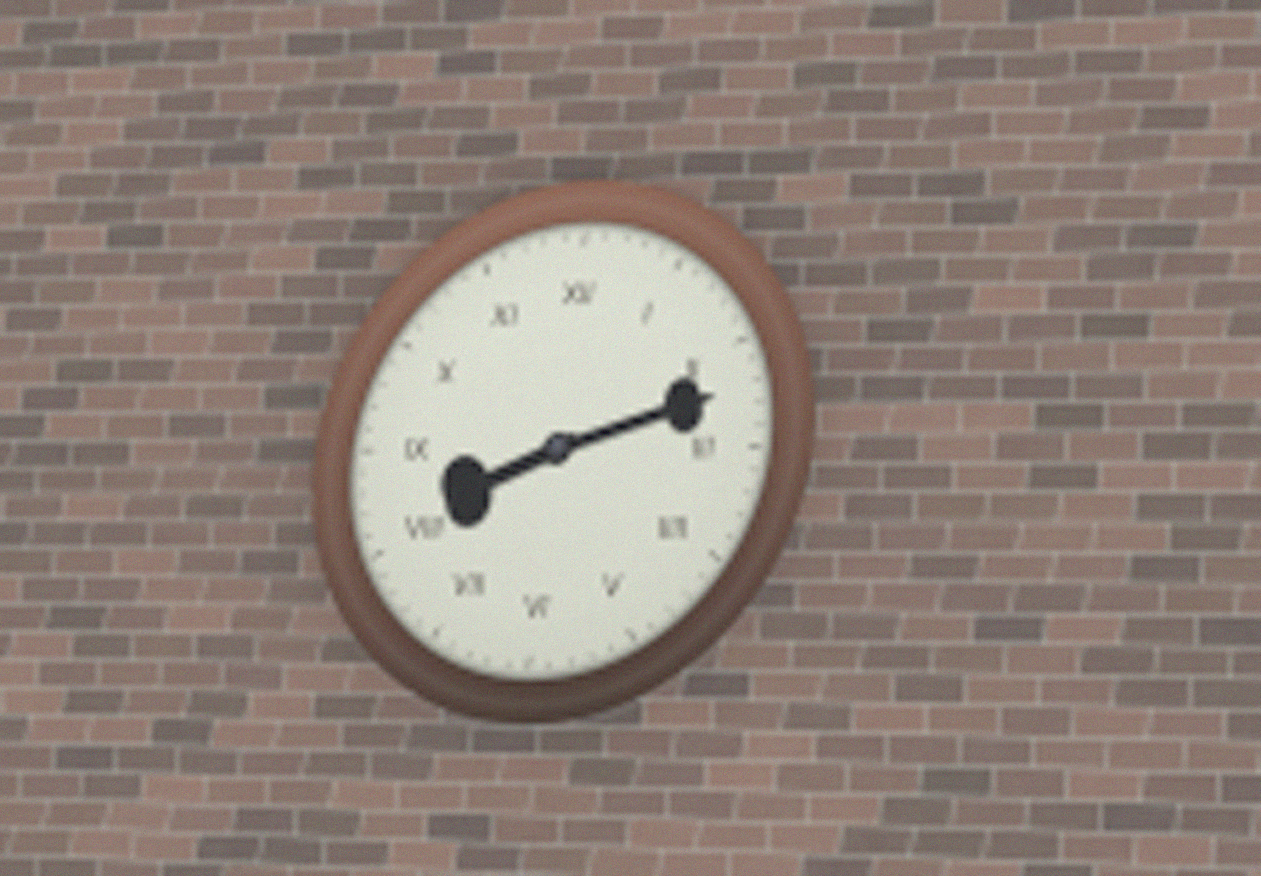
8:12
